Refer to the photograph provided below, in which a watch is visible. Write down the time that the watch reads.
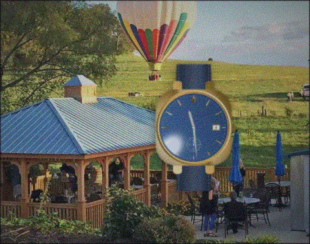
11:29
